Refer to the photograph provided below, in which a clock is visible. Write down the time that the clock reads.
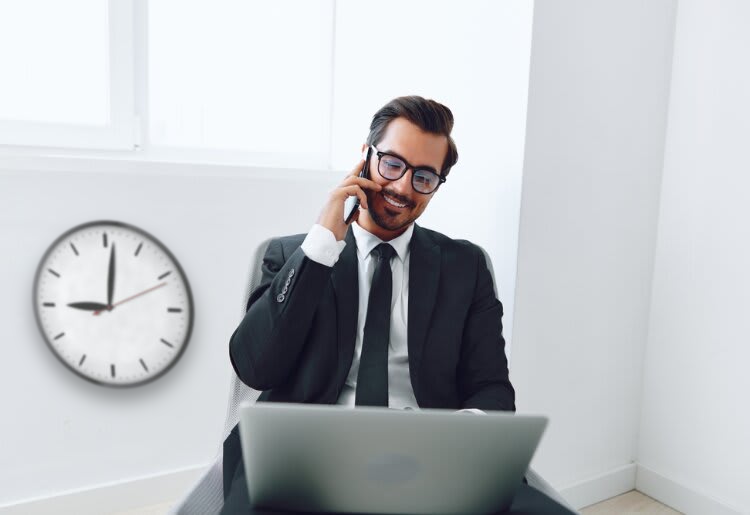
9:01:11
